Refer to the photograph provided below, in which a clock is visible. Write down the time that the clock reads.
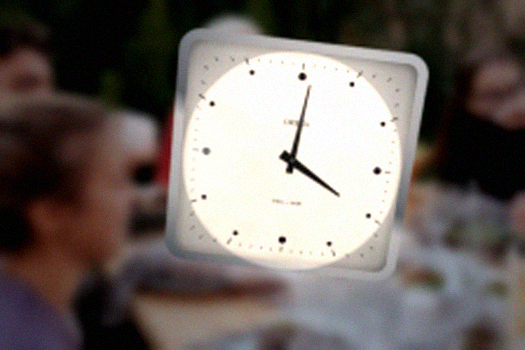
4:01
